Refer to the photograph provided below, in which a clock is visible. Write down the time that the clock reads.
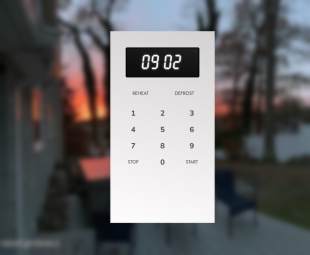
9:02
